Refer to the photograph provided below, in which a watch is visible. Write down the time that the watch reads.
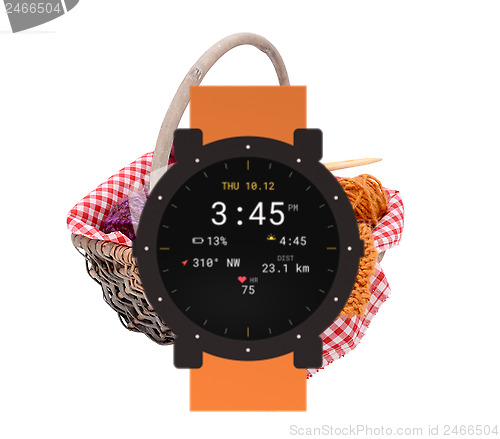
3:45
